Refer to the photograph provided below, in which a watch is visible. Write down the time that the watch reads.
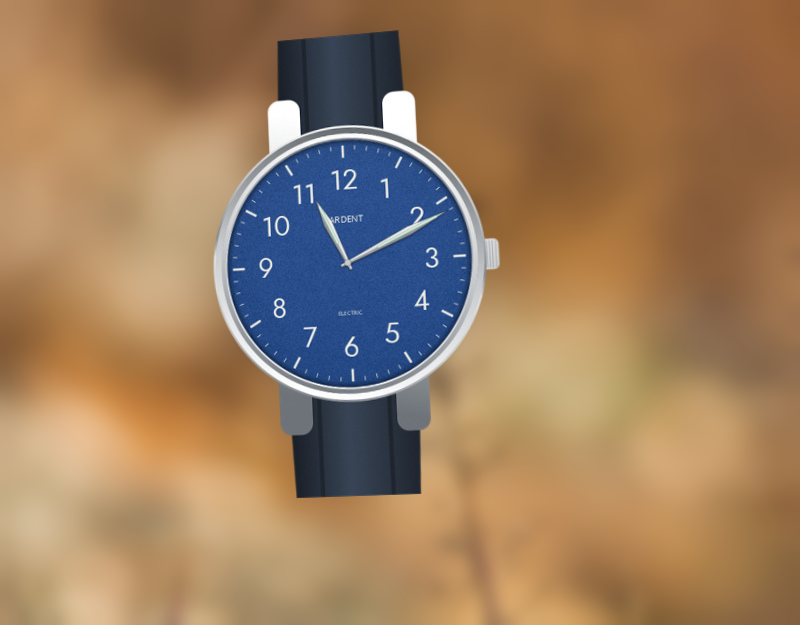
11:11
